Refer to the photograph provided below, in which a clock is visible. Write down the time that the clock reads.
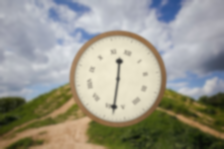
11:28
